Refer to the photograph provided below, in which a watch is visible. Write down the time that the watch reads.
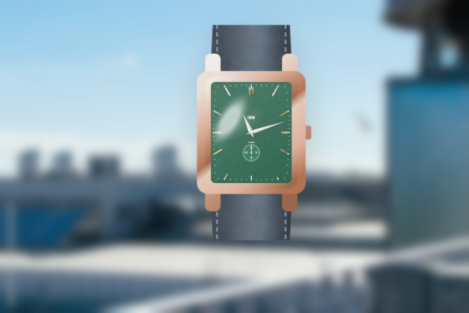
11:12
